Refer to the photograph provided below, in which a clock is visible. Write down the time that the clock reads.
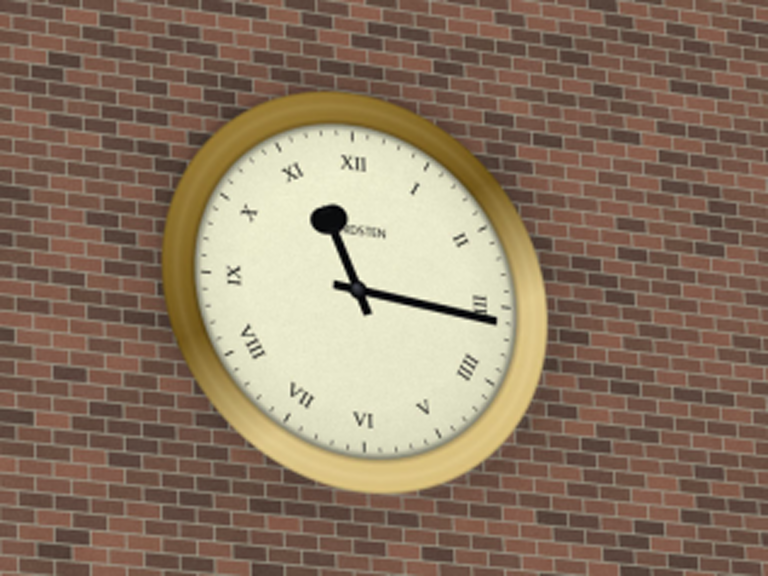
11:16
